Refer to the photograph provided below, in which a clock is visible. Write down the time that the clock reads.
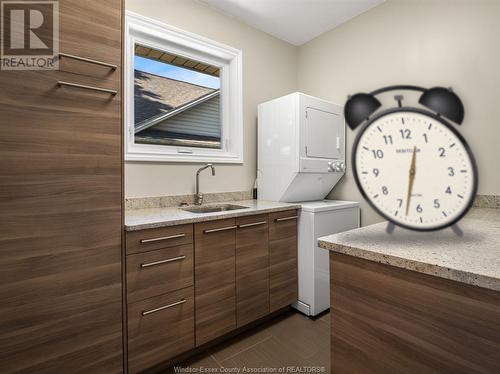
12:33
